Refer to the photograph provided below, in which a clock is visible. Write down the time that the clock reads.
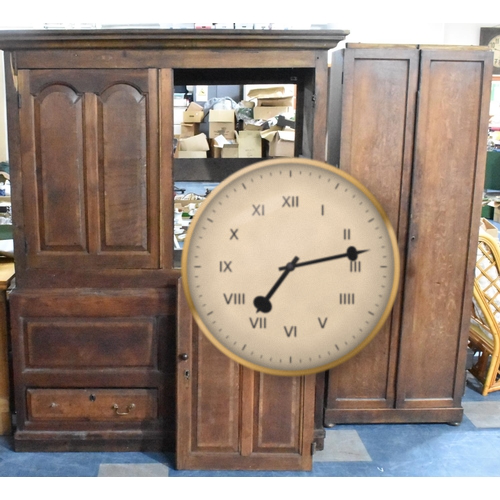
7:13
